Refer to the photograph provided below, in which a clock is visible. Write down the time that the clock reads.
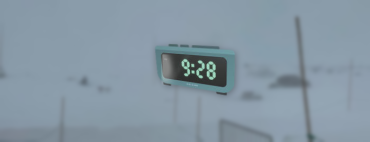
9:28
